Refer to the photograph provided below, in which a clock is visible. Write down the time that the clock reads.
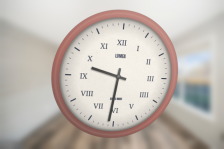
9:31
